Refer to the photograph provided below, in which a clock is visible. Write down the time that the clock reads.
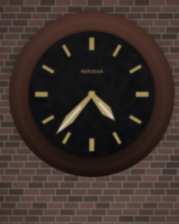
4:37
